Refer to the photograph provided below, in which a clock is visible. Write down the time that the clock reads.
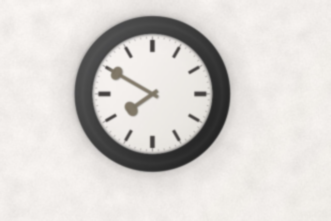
7:50
